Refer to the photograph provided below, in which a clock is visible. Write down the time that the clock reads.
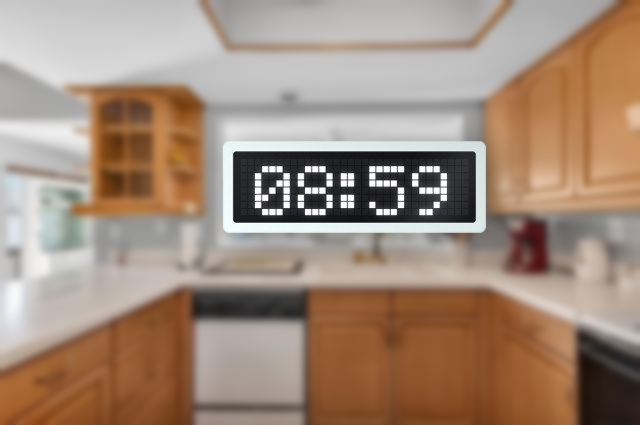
8:59
